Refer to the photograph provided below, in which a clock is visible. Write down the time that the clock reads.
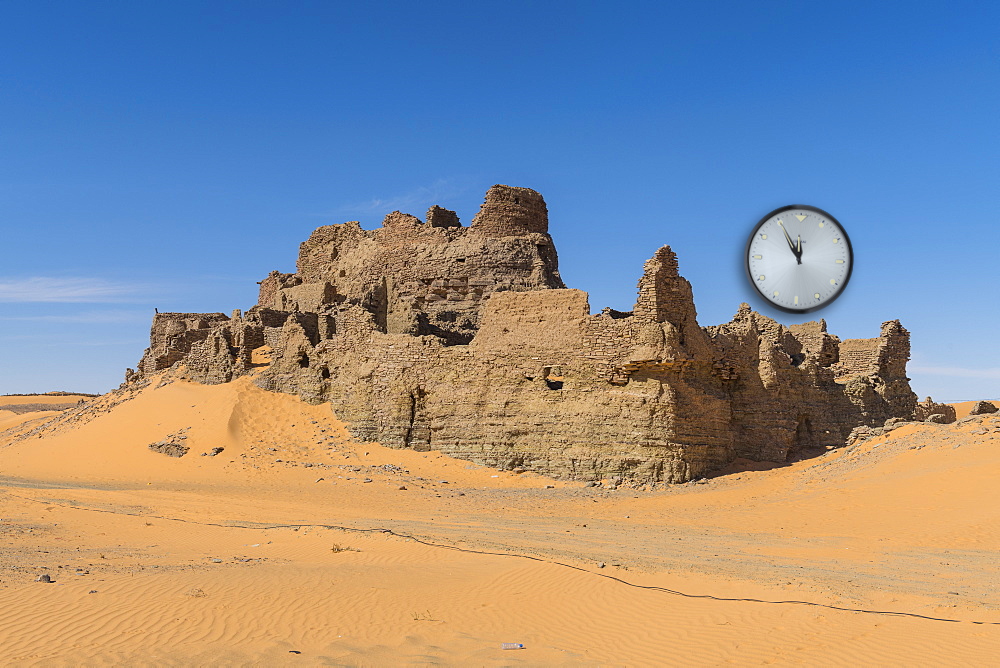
11:55
